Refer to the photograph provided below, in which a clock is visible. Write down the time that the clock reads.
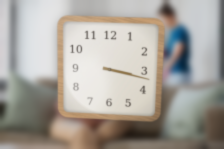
3:17
